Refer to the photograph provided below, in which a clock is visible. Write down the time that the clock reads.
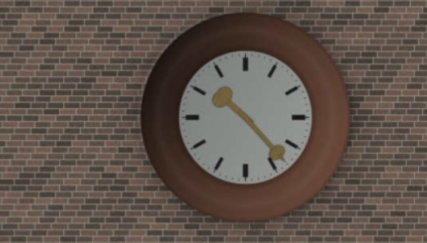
10:23
